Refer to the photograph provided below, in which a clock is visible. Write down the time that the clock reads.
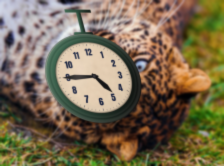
4:45
